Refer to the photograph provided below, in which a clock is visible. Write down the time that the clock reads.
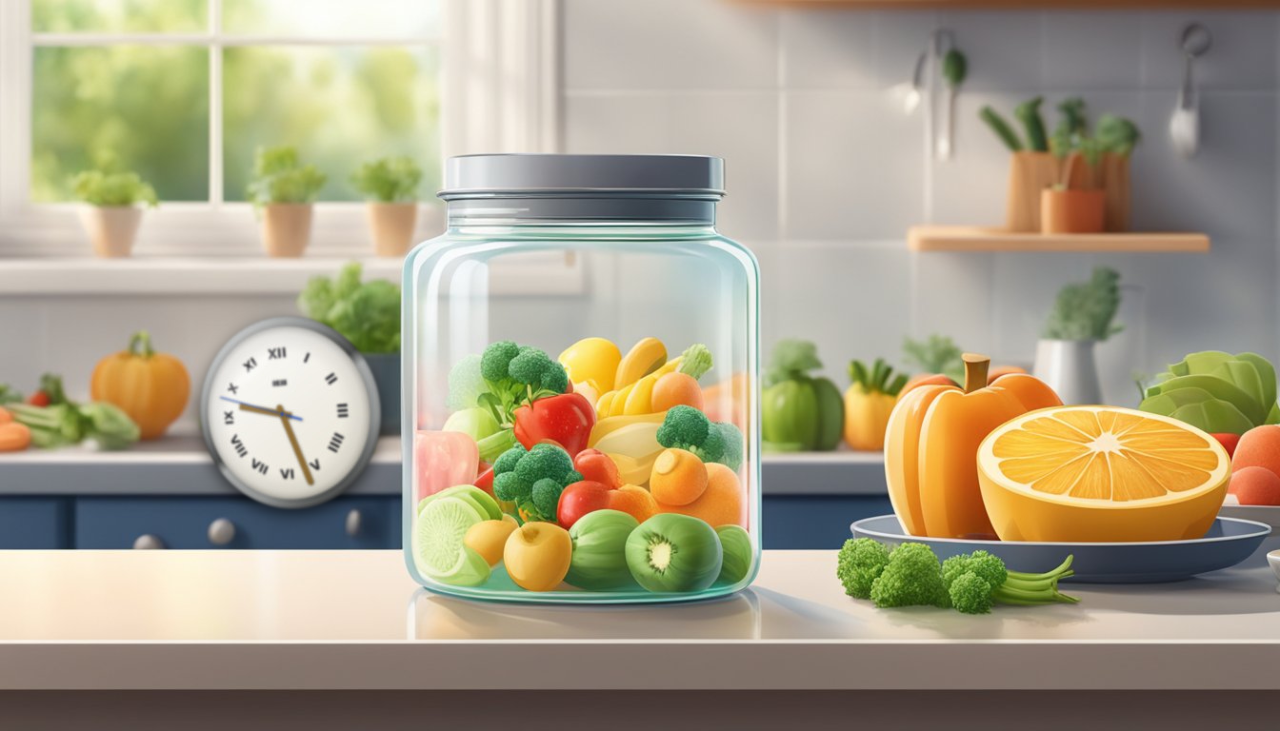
9:26:48
